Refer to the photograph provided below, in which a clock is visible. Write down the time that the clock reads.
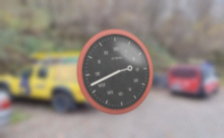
2:42
